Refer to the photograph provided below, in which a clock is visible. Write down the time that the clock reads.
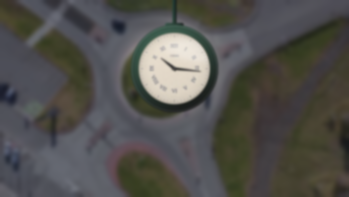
10:16
